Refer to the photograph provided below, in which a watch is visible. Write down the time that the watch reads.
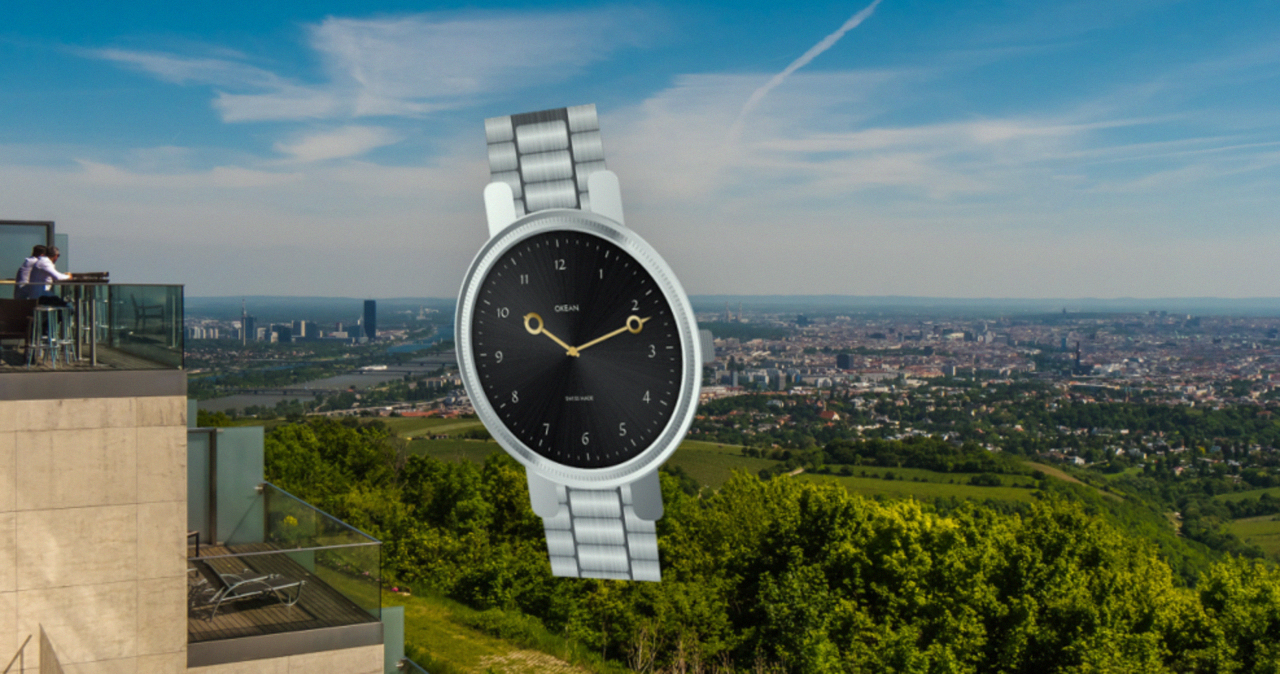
10:12
